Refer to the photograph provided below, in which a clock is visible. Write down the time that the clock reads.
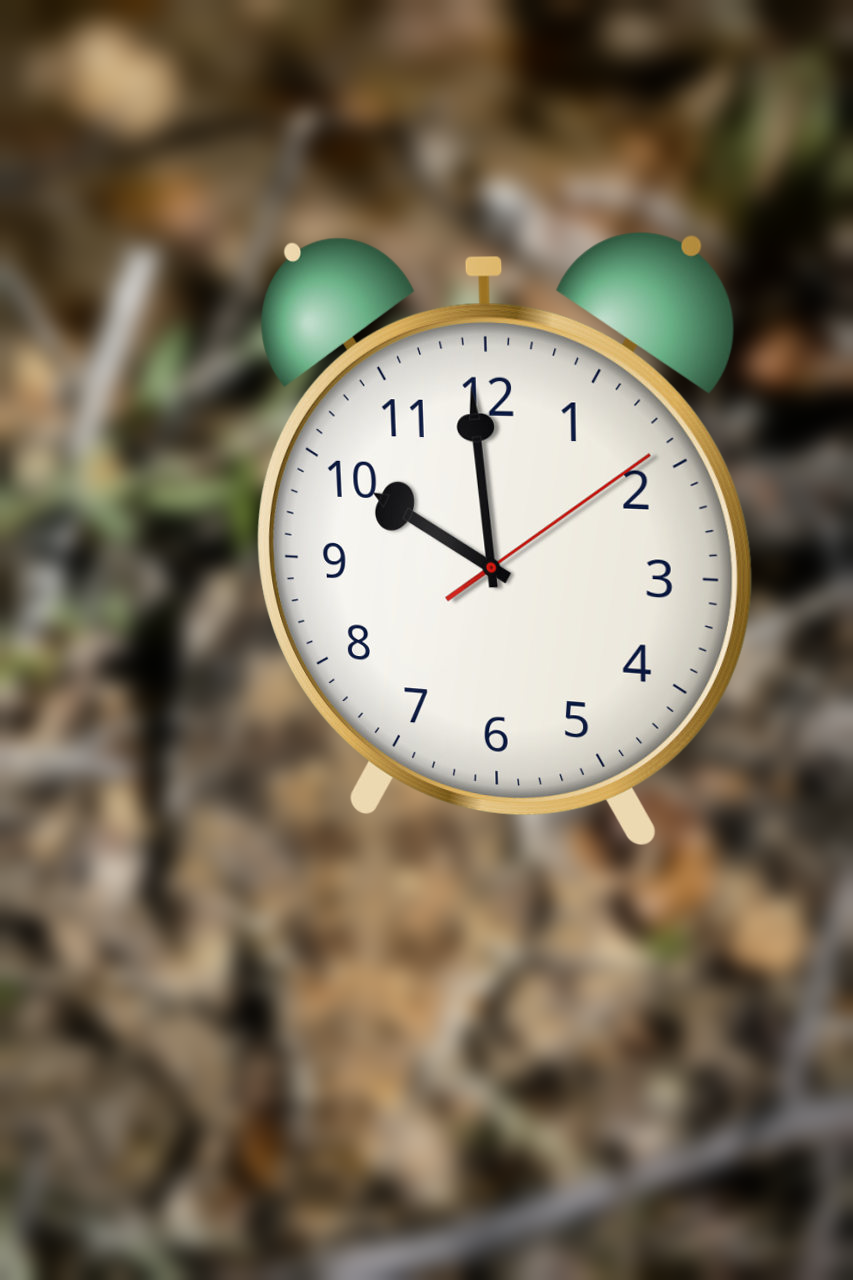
9:59:09
